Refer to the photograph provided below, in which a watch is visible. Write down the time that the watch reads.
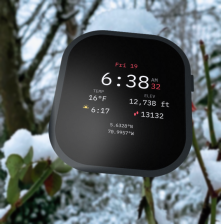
6:38:32
